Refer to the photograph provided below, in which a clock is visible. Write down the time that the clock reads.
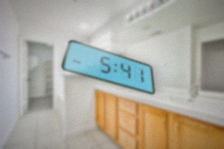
5:41
